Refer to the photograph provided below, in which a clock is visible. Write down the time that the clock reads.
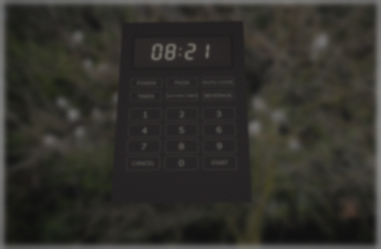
8:21
